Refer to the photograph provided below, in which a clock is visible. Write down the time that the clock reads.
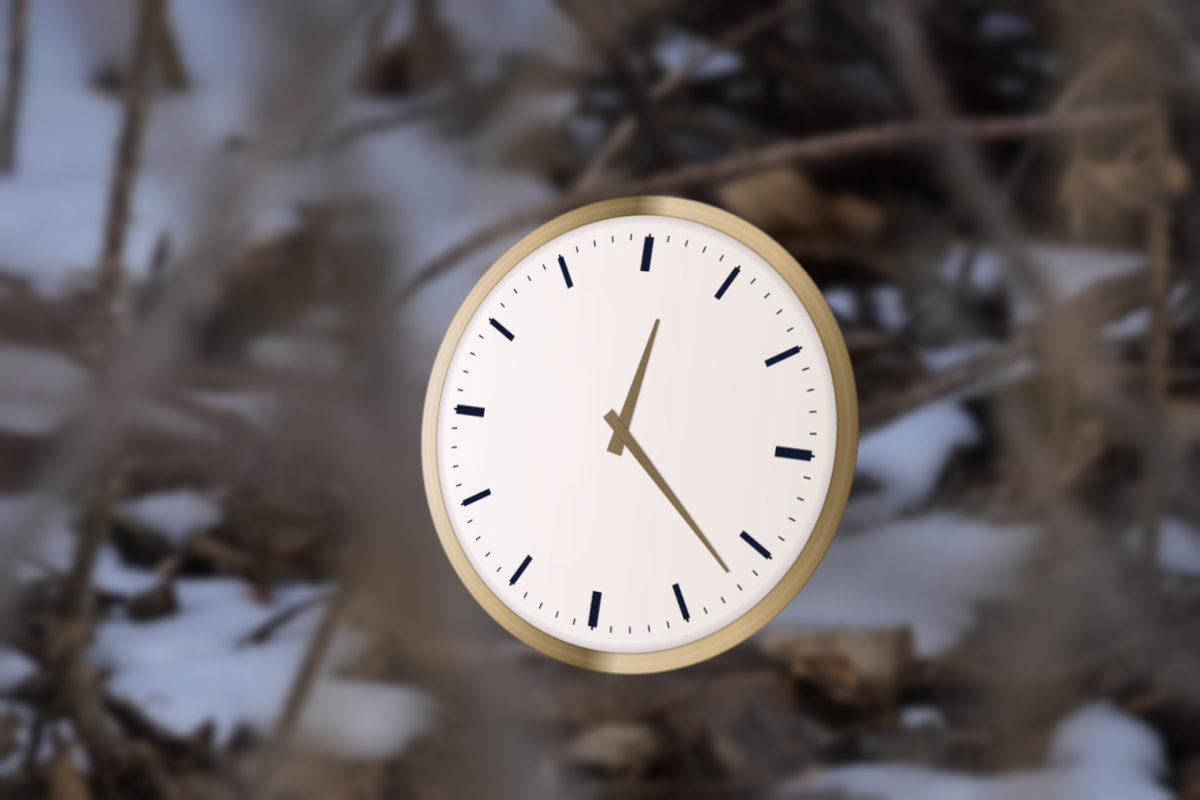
12:22
